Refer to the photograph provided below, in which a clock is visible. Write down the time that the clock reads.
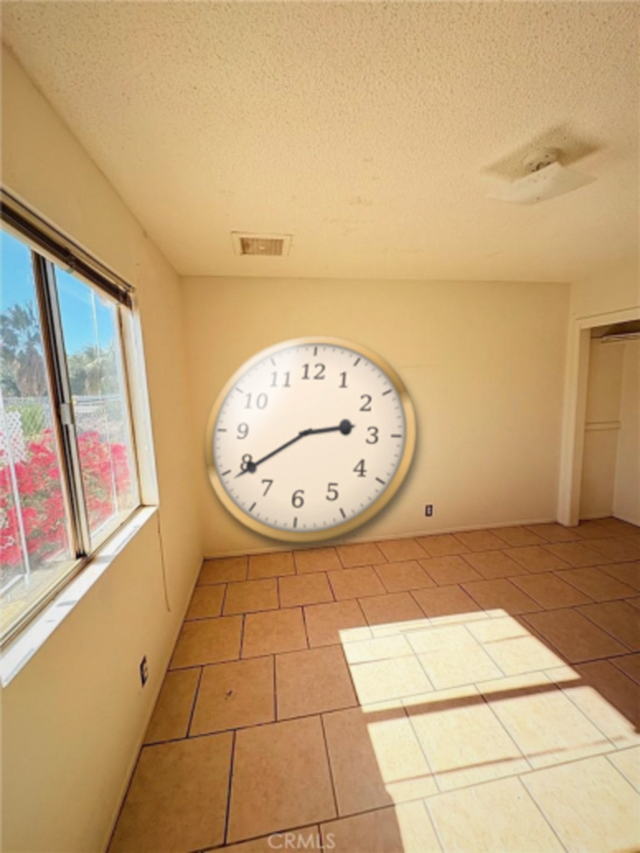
2:39
